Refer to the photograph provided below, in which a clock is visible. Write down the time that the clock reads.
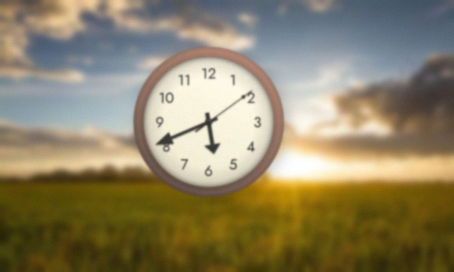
5:41:09
